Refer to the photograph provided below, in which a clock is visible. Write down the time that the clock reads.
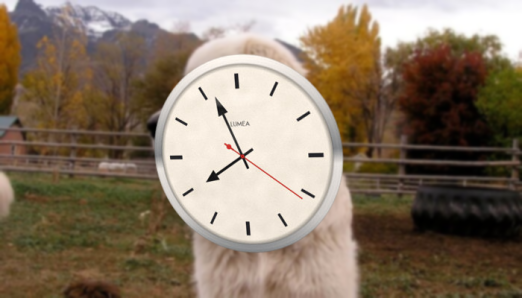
7:56:21
